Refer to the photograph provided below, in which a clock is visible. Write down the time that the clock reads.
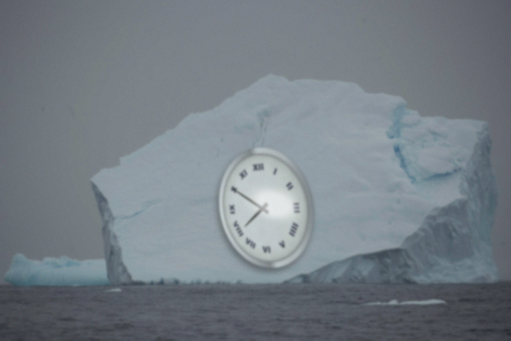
7:50
